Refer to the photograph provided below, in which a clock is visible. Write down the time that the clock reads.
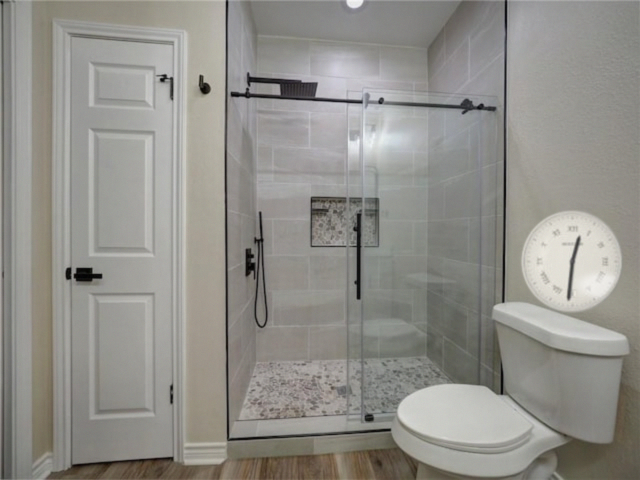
12:31
